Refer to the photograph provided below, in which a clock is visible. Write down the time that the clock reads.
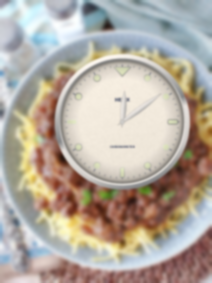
12:09
